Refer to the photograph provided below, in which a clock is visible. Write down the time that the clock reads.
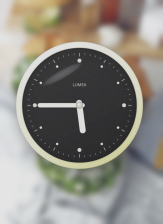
5:45
